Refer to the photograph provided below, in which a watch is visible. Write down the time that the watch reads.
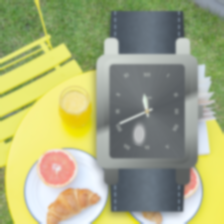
11:41
